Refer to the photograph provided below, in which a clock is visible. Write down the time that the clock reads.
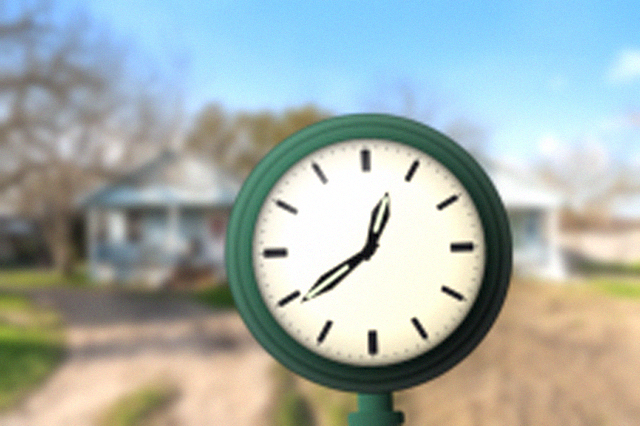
12:39
